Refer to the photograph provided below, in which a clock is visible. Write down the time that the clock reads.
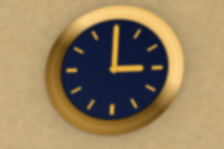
3:00
